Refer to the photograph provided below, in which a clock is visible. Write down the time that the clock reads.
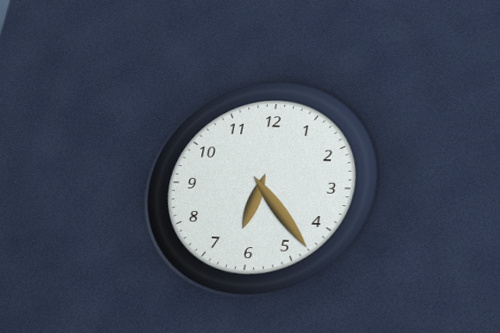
6:23
